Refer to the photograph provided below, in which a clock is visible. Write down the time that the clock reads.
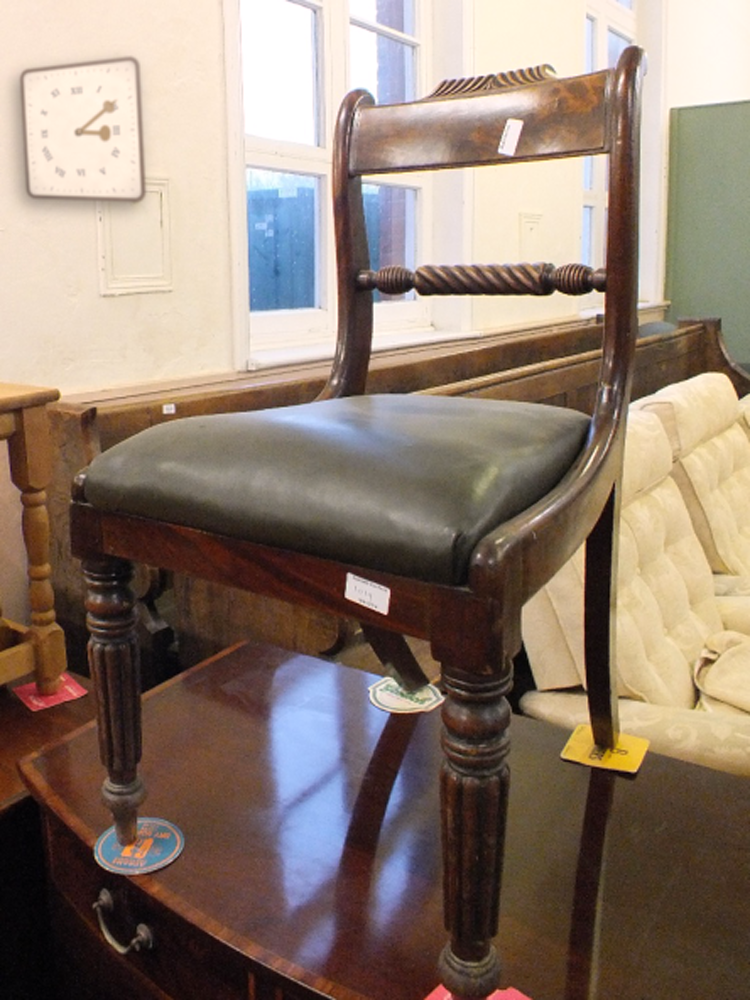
3:09
